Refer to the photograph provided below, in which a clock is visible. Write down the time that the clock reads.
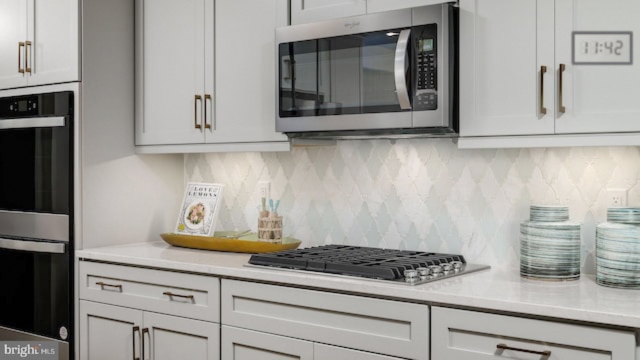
11:42
